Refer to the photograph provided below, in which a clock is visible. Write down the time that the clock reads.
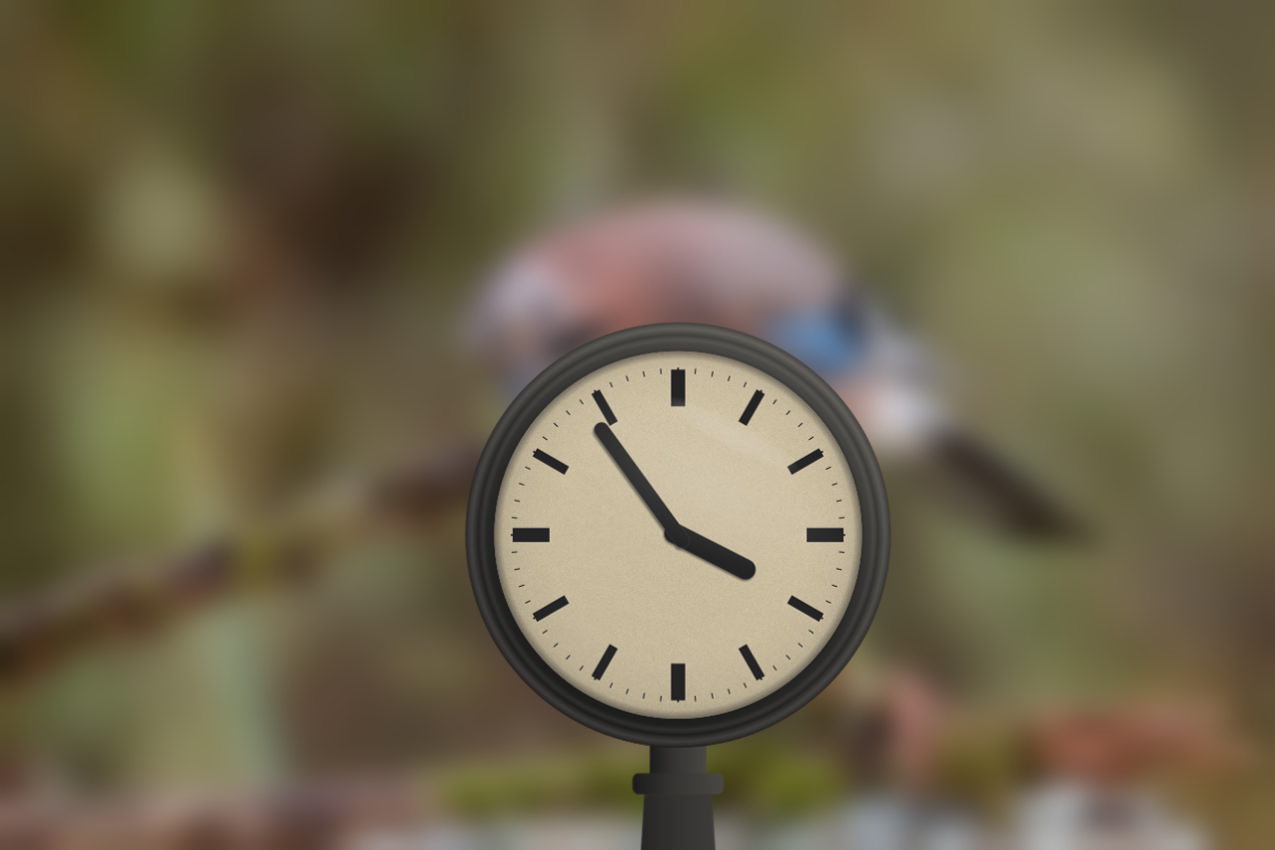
3:54
